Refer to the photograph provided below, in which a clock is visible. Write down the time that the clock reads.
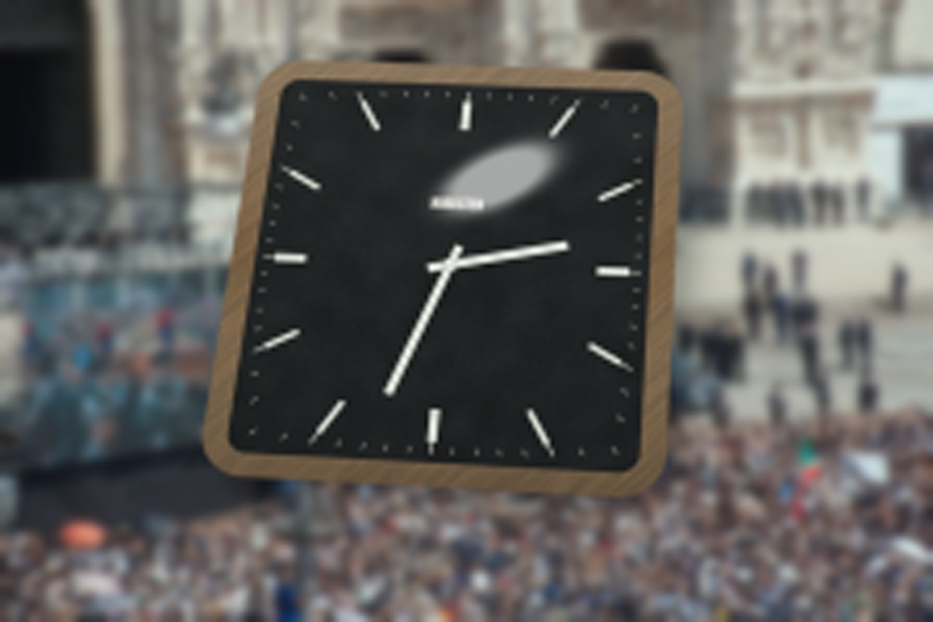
2:33
